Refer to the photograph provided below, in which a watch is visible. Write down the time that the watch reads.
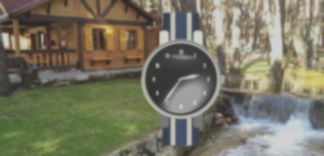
2:36
